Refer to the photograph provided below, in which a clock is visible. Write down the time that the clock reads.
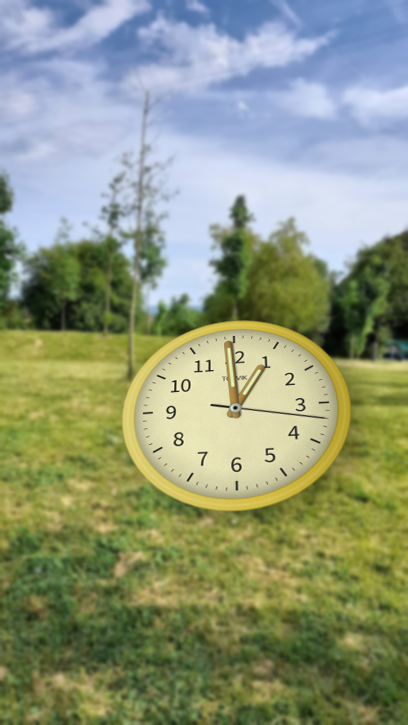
12:59:17
